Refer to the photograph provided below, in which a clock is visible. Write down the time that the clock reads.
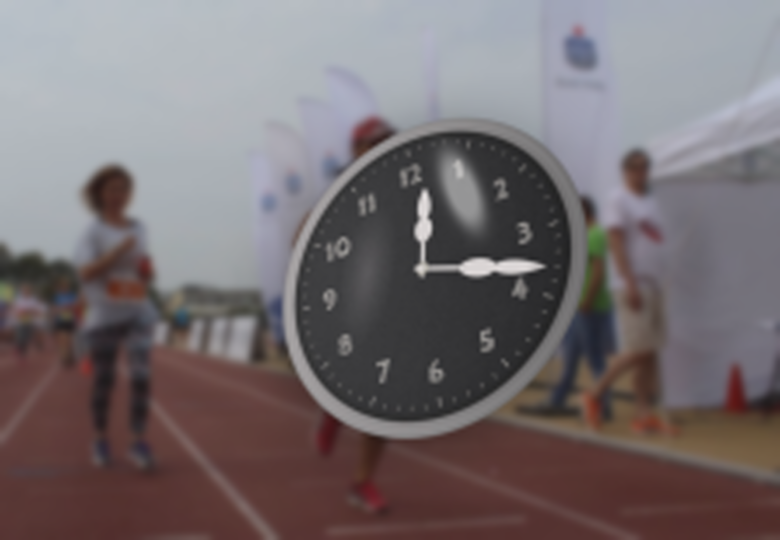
12:18
